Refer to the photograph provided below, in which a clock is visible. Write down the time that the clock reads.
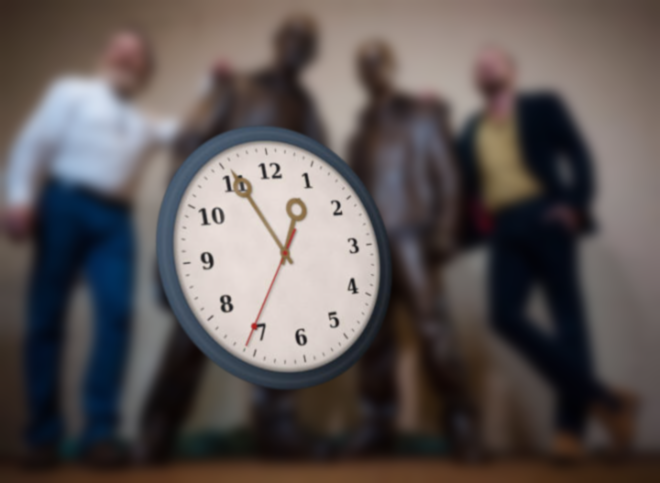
12:55:36
